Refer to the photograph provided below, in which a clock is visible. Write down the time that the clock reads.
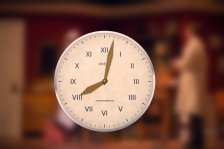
8:02
